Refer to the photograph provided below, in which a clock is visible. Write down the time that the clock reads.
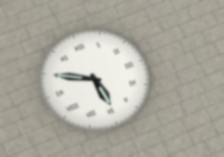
5:50
